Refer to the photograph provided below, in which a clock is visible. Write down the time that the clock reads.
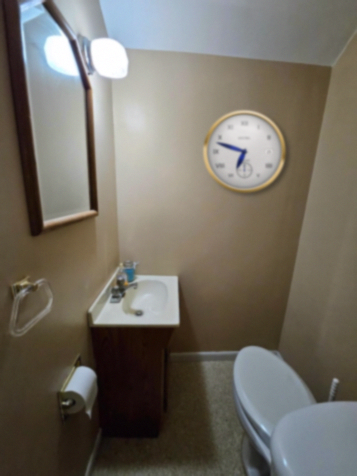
6:48
